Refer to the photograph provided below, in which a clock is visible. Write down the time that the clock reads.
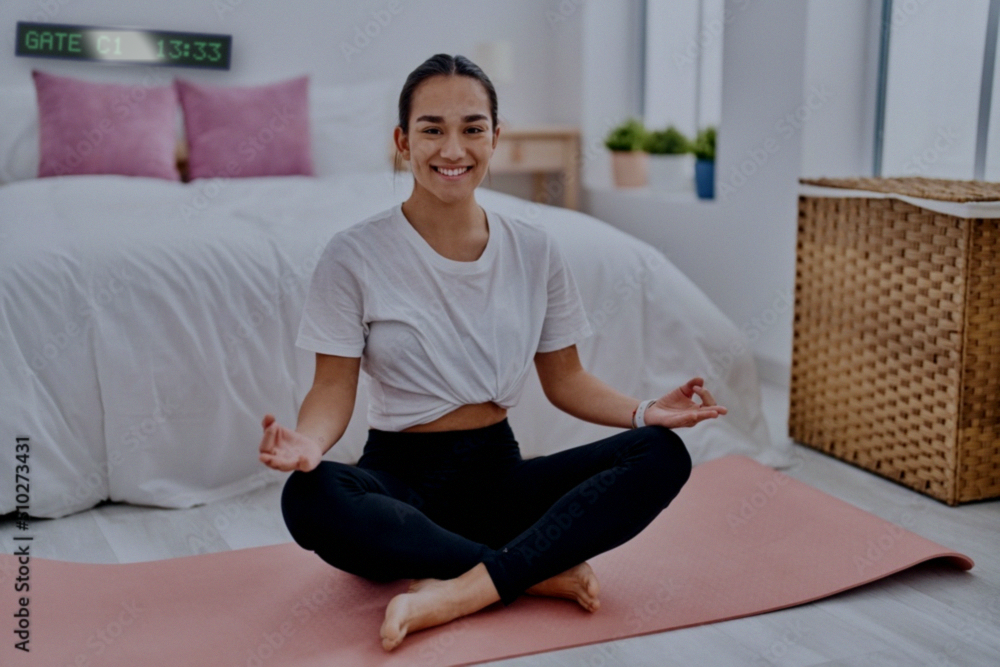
13:33
